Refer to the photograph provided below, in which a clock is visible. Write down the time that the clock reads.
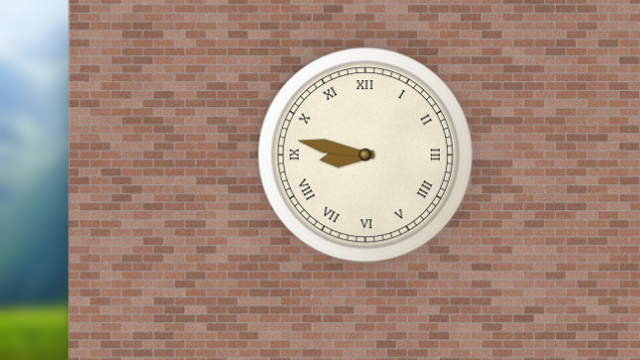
8:47
